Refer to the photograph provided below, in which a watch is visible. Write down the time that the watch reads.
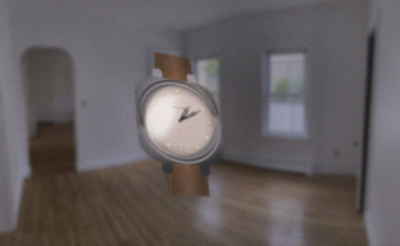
1:10
